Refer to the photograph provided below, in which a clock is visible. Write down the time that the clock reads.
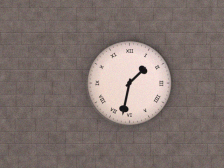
1:32
